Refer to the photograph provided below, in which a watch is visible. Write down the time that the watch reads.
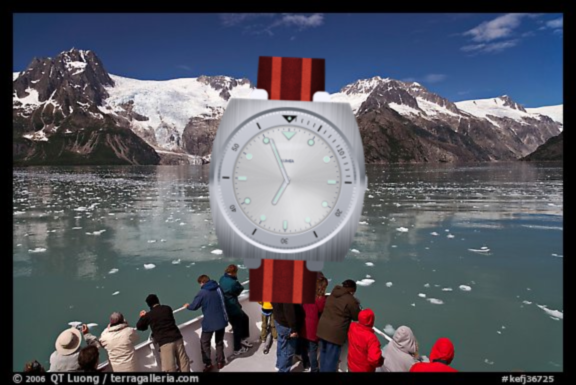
6:56
